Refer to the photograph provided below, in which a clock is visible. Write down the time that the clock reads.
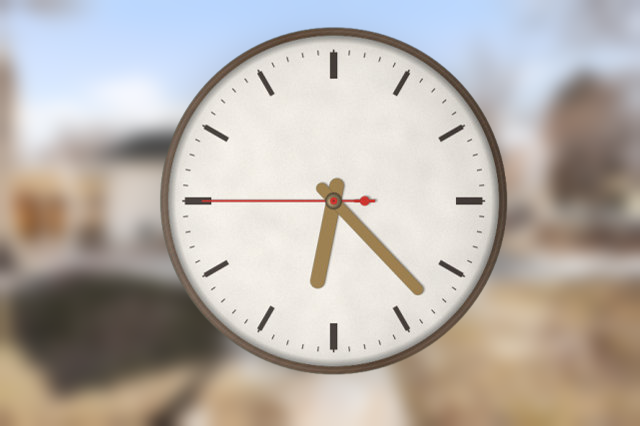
6:22:45
